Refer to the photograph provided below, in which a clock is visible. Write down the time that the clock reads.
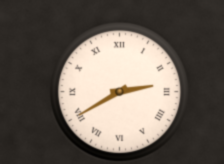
2:40
